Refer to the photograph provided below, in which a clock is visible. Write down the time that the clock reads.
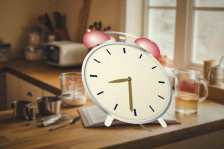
8:31
